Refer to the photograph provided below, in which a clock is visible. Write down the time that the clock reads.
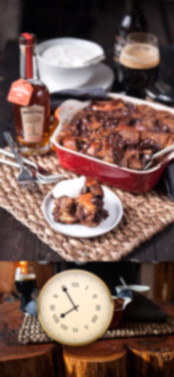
7:55
